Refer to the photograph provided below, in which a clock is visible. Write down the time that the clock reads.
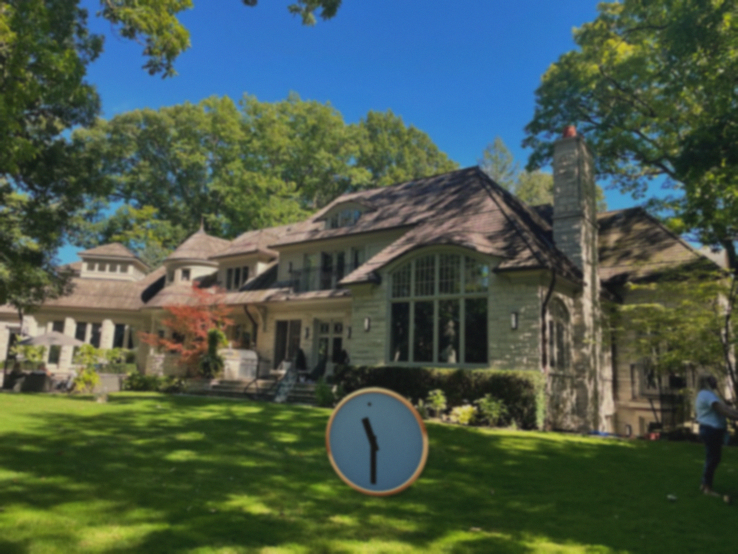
11:31
